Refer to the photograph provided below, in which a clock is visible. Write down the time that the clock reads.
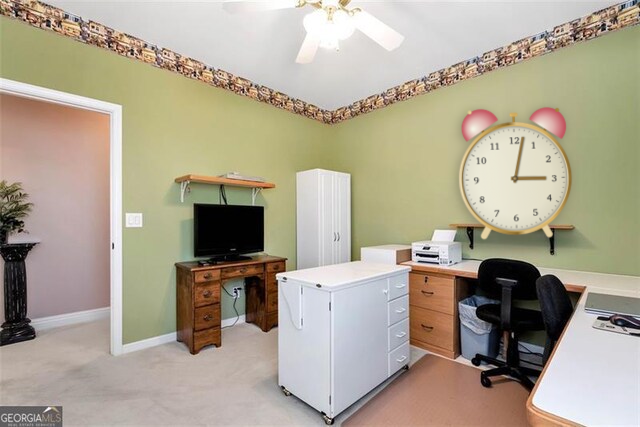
3:02
